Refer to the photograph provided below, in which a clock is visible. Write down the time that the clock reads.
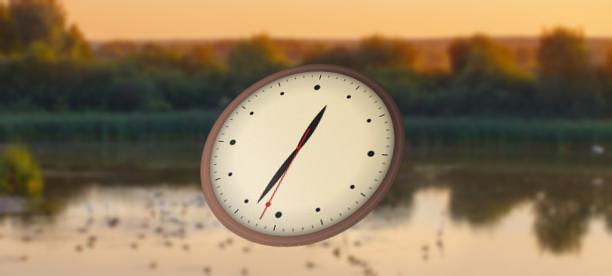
12:33:32
